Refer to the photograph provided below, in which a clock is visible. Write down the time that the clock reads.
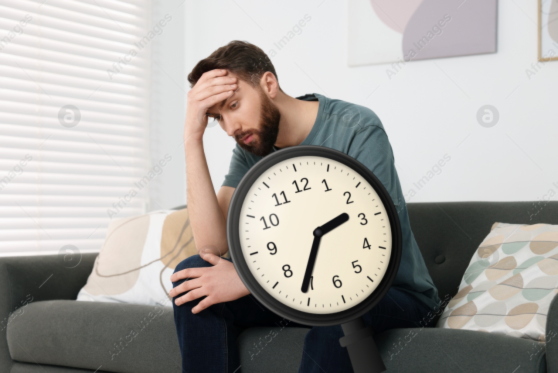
2:36
